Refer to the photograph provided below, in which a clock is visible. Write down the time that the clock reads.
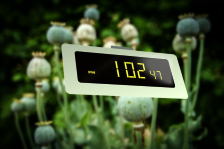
1:02:47
